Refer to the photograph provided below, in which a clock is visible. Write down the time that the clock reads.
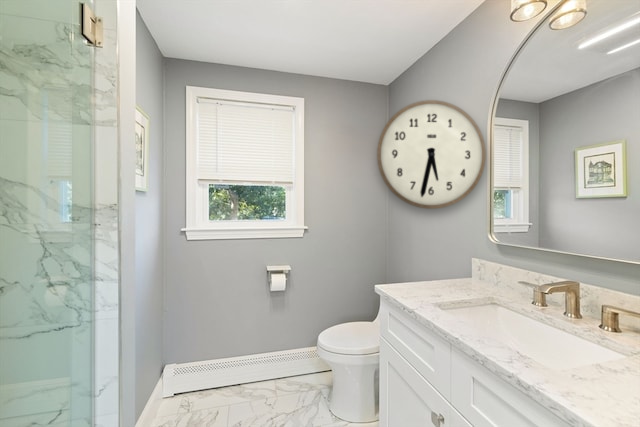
5:32
